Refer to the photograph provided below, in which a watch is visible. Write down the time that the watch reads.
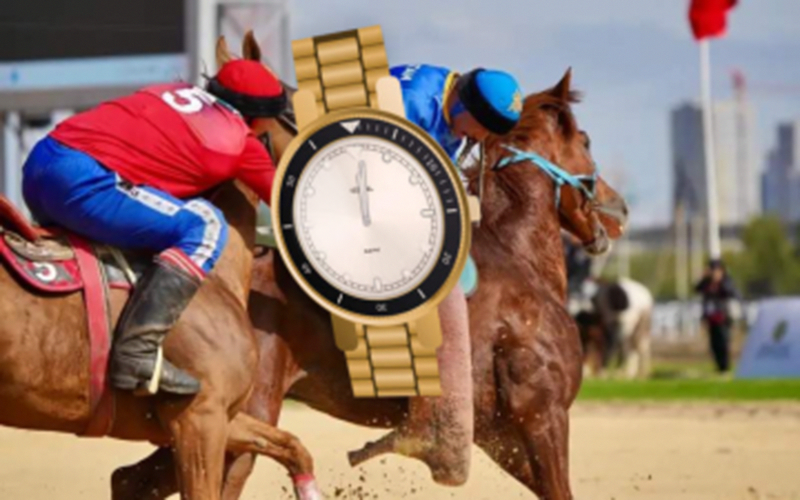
12:01
